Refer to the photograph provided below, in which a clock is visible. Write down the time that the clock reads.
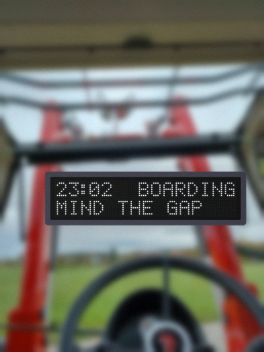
23:02
